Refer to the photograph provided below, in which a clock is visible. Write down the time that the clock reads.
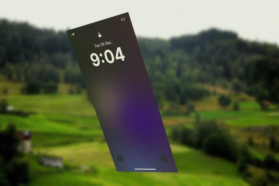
9:04
